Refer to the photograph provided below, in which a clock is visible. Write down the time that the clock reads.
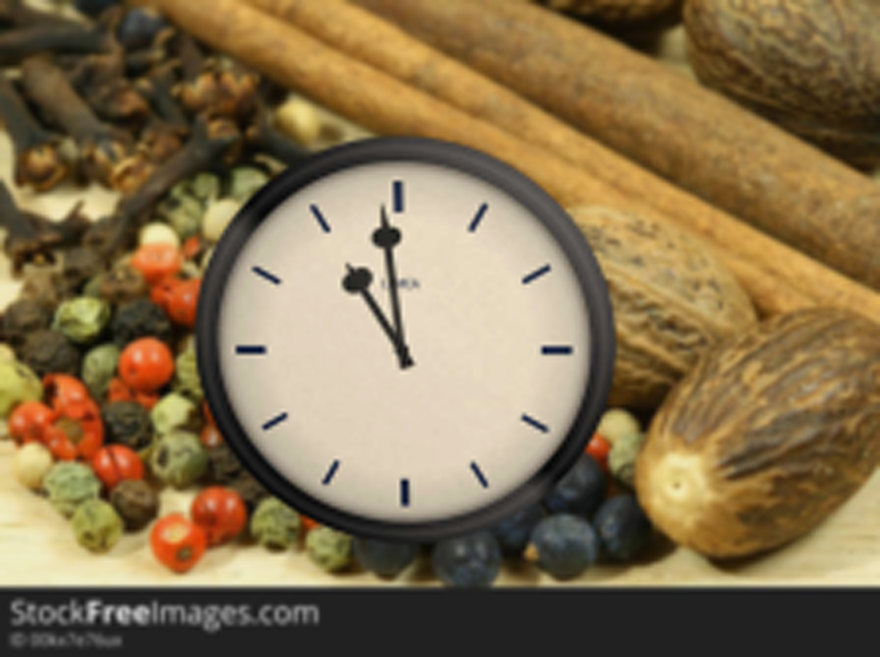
10:59
